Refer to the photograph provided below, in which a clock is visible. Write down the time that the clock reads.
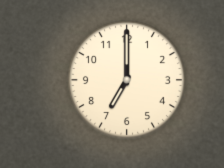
7:00
